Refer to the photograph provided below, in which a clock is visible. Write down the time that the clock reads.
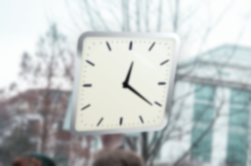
12:21
